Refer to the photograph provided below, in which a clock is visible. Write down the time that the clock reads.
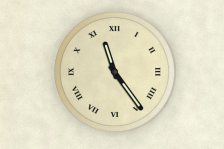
11:24
